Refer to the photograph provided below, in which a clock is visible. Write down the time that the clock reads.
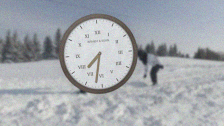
7:32
